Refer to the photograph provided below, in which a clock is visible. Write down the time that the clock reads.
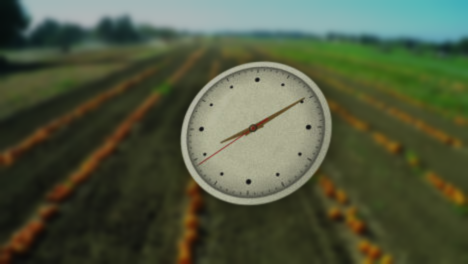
8:09:39
